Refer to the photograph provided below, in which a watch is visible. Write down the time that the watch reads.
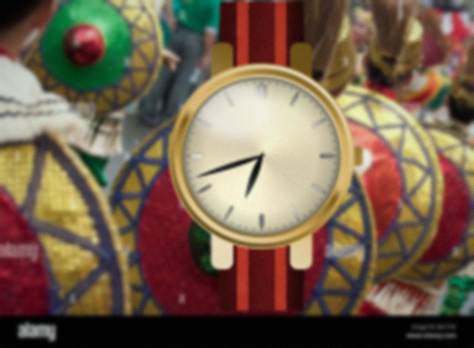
6:42
